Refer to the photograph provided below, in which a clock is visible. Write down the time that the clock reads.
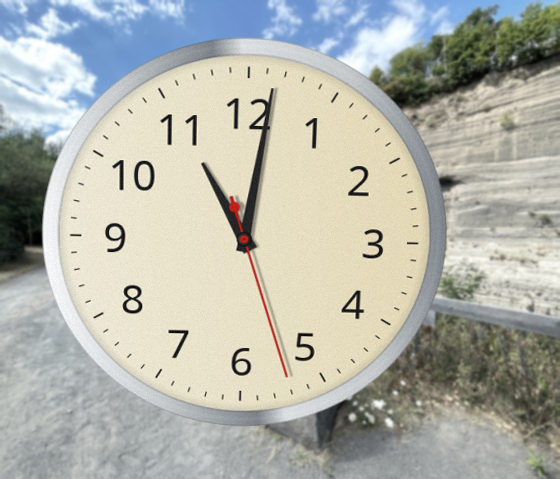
11:01:27
